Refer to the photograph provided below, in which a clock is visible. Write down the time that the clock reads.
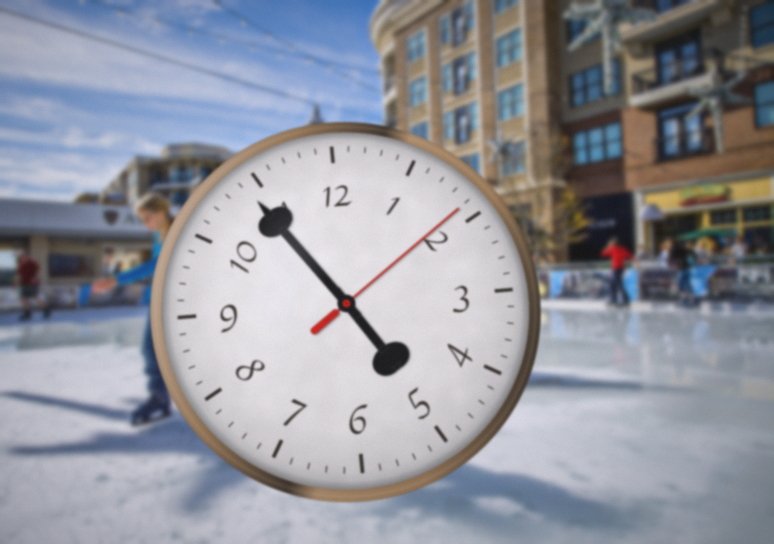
4:54:09
